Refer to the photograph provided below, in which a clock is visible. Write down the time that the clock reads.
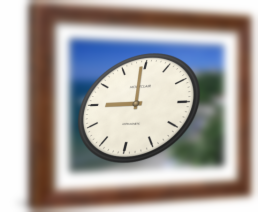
8:59
